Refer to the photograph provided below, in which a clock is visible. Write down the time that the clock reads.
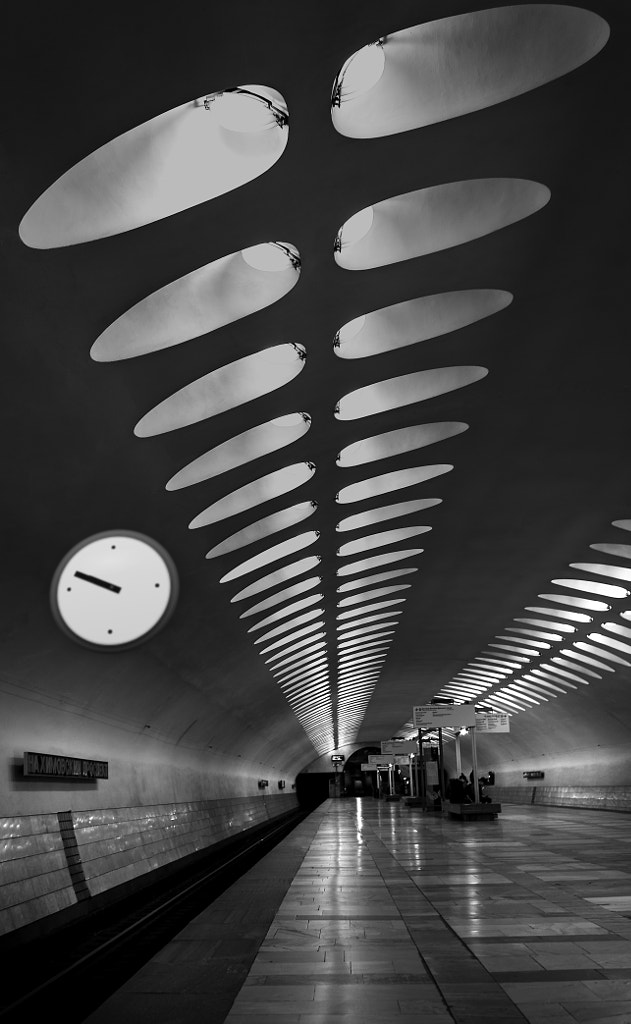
9:49
